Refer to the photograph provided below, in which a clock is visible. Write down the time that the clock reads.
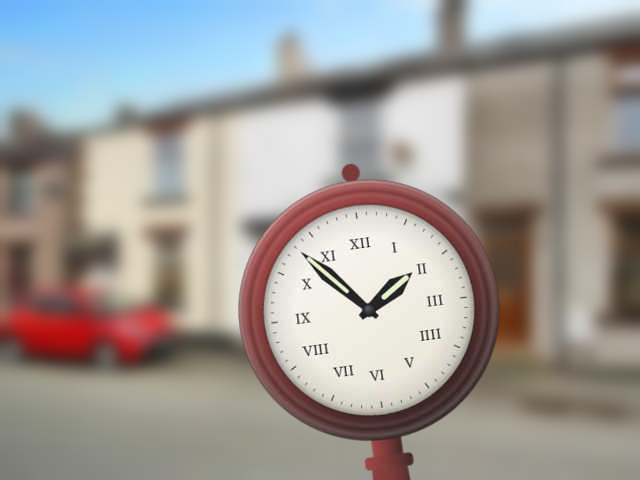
1:53
